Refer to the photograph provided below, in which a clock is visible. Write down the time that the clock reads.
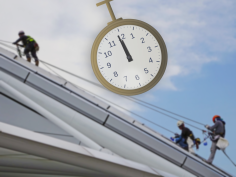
11:59
